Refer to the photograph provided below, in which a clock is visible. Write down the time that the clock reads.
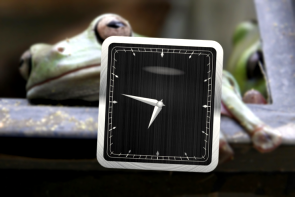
6:47
